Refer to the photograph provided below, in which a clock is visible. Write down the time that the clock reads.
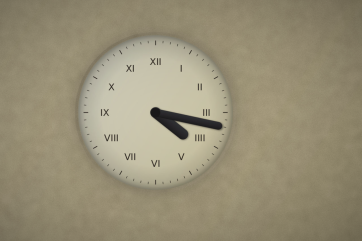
4:17
